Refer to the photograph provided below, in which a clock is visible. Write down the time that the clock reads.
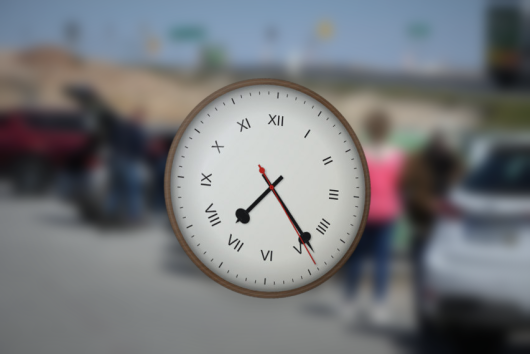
7:23:24
